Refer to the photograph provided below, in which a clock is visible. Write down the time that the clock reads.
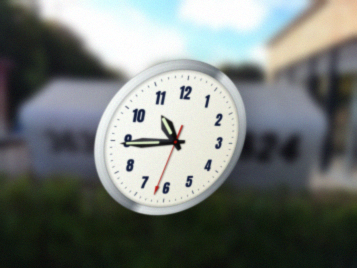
10:44:32
